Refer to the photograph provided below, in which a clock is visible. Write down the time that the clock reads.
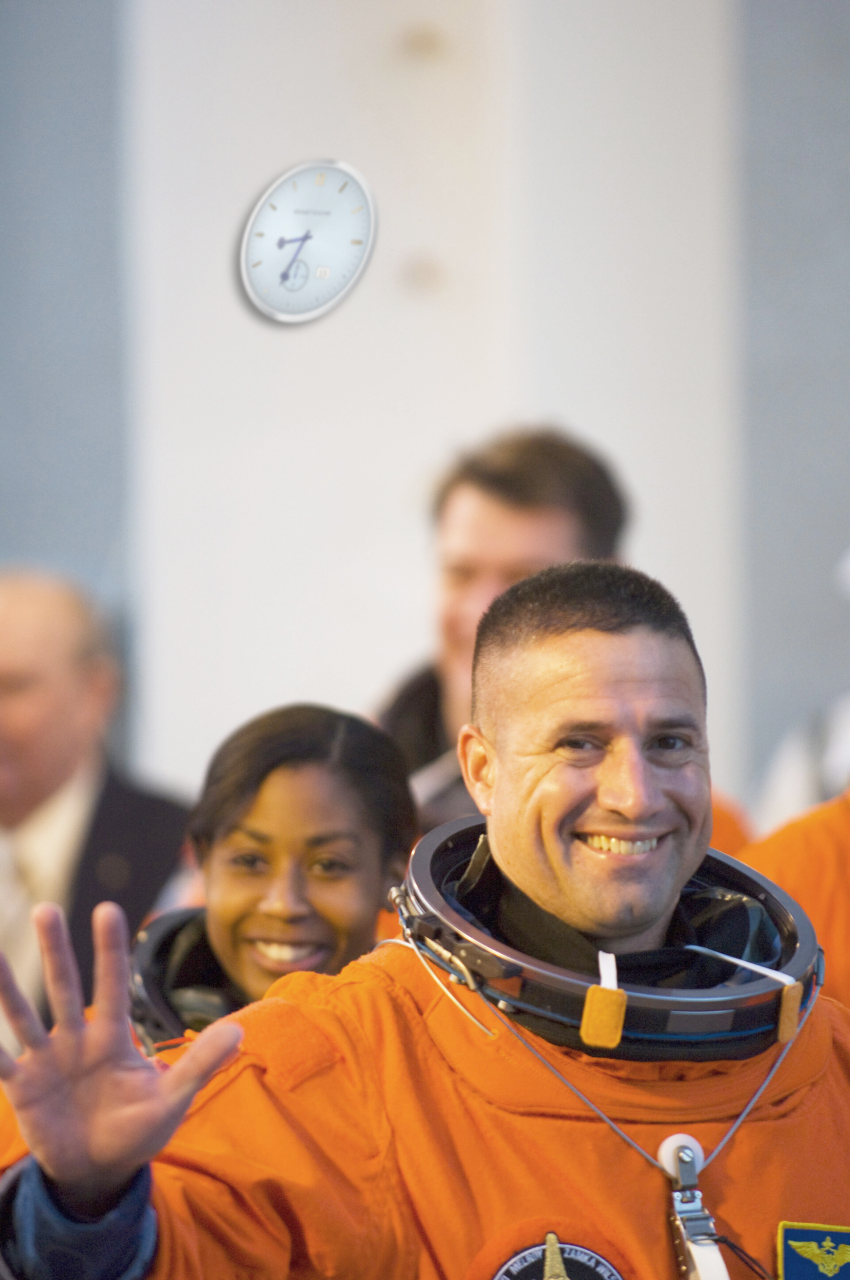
8:33
